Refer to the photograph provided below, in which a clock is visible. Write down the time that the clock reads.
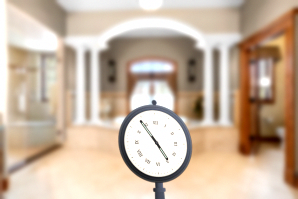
4:54
